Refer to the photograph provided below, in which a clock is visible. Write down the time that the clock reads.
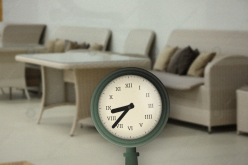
8:37
